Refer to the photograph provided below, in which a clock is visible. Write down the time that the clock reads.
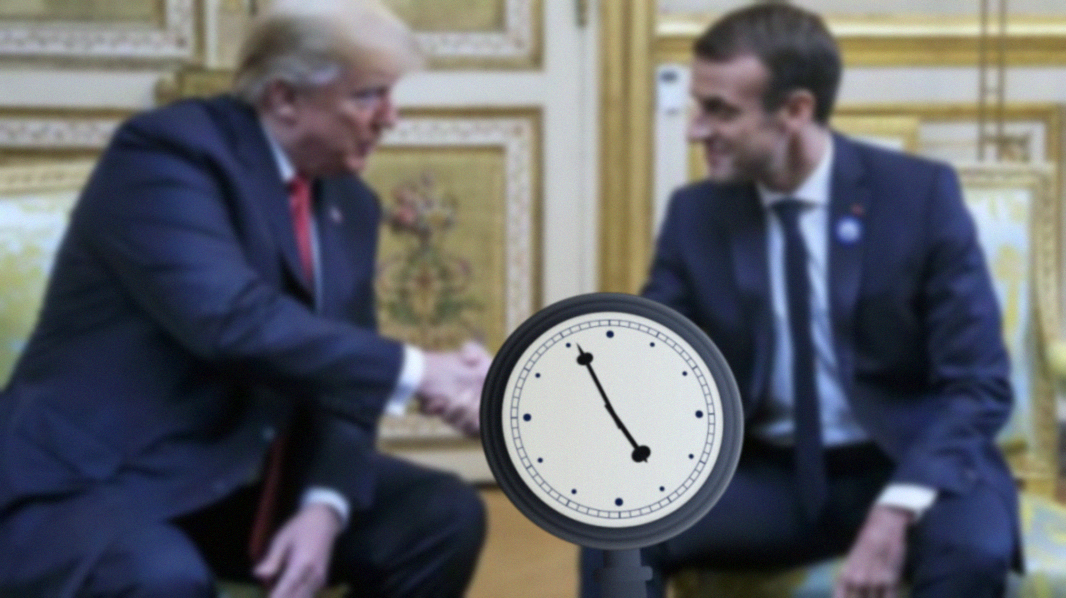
4:56
